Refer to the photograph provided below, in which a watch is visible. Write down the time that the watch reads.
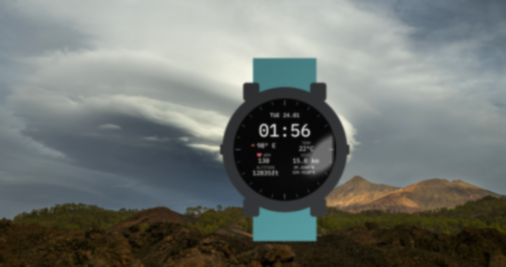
1:56
